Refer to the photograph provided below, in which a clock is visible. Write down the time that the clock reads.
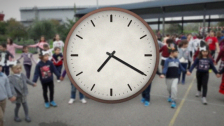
7:20
